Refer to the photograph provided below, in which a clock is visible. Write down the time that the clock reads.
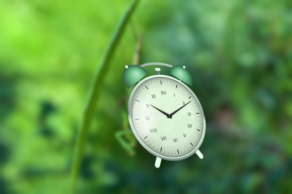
10:11
